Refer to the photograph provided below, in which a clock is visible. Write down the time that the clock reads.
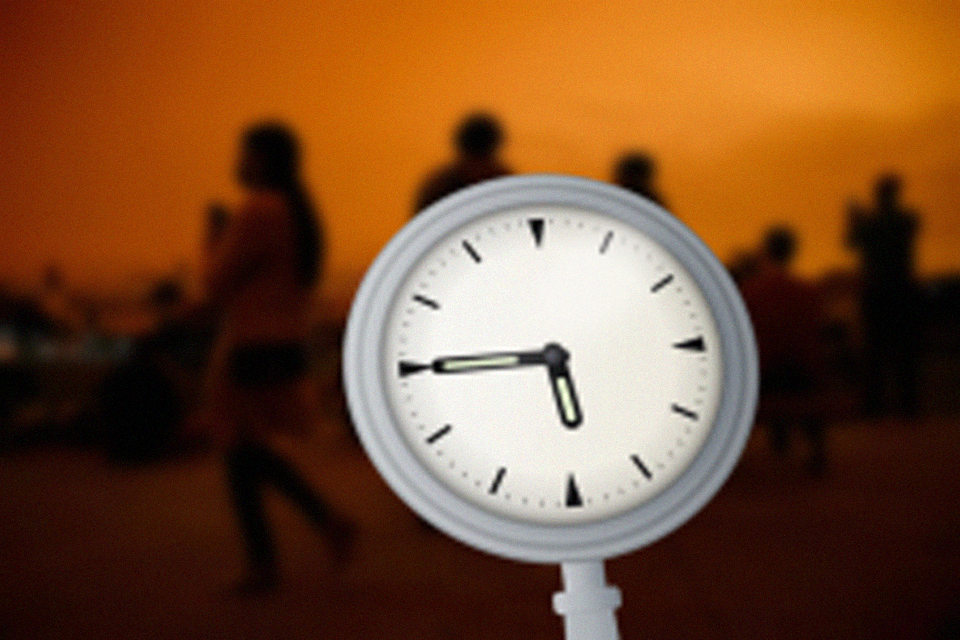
5:45
